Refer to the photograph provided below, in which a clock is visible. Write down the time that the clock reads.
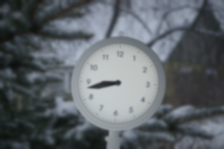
8:43
